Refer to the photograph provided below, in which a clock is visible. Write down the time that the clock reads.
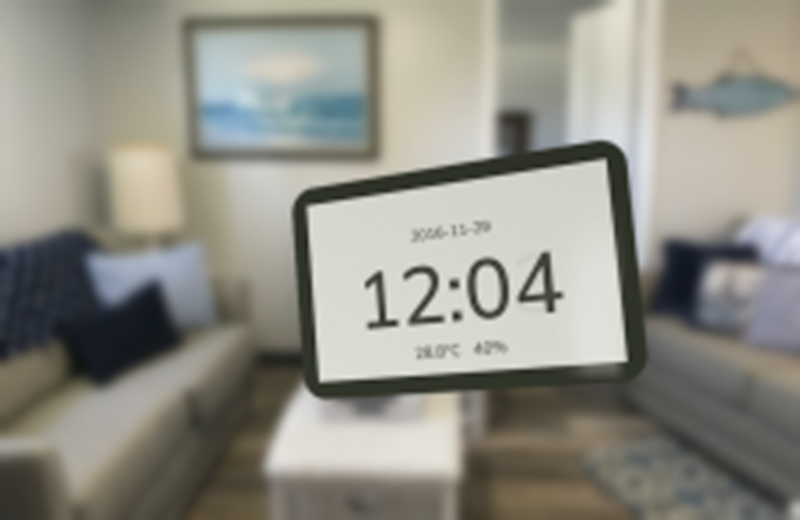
12:04
